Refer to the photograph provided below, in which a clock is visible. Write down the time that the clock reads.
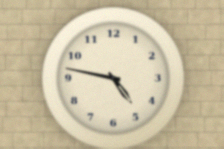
4:47
